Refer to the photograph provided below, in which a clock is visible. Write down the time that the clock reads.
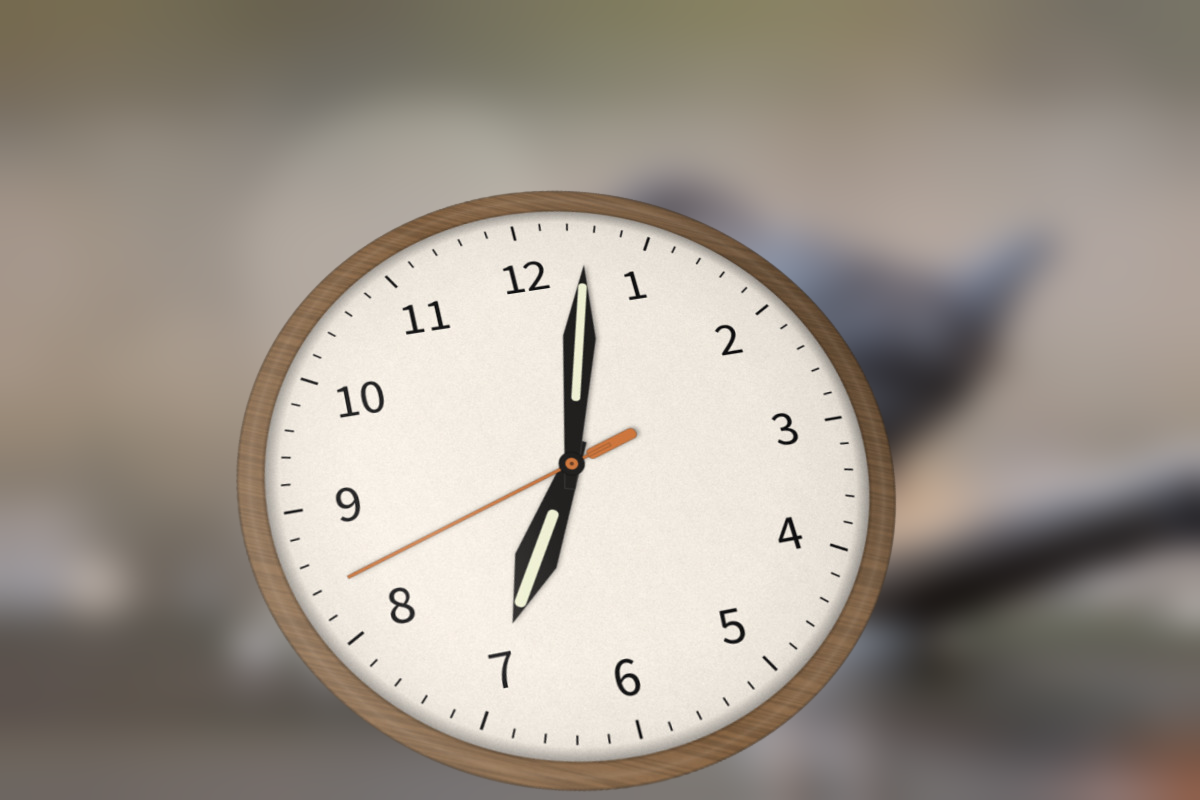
7:02:42
